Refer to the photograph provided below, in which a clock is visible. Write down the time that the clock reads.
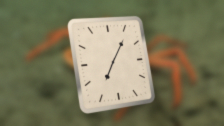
7:06
